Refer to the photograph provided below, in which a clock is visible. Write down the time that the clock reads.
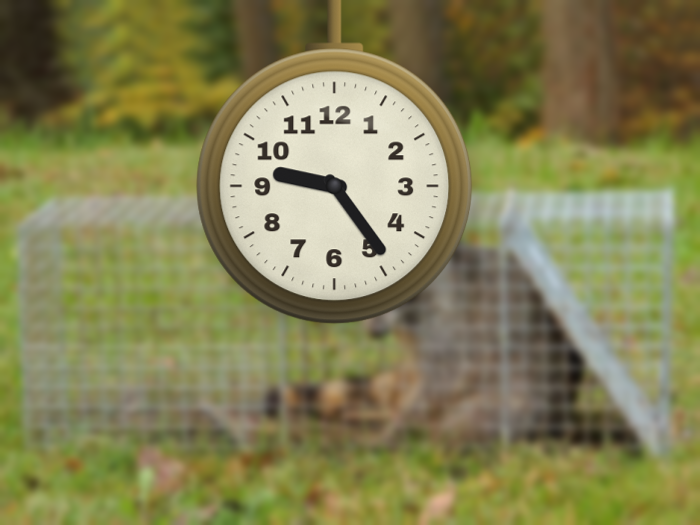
9:24
